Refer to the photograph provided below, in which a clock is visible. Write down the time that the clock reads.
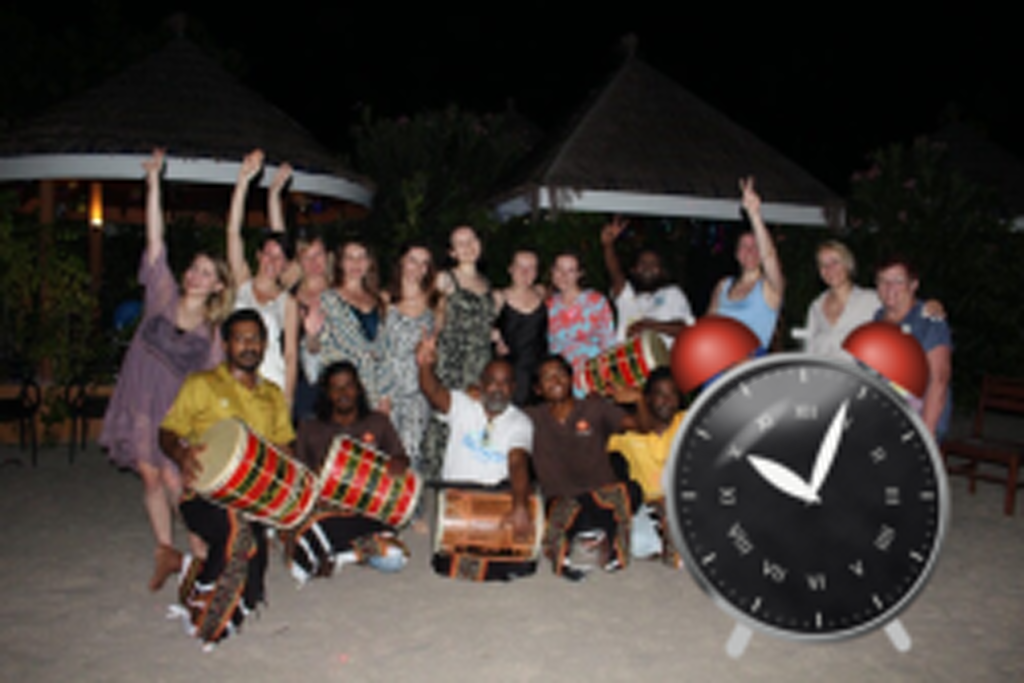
10:04
